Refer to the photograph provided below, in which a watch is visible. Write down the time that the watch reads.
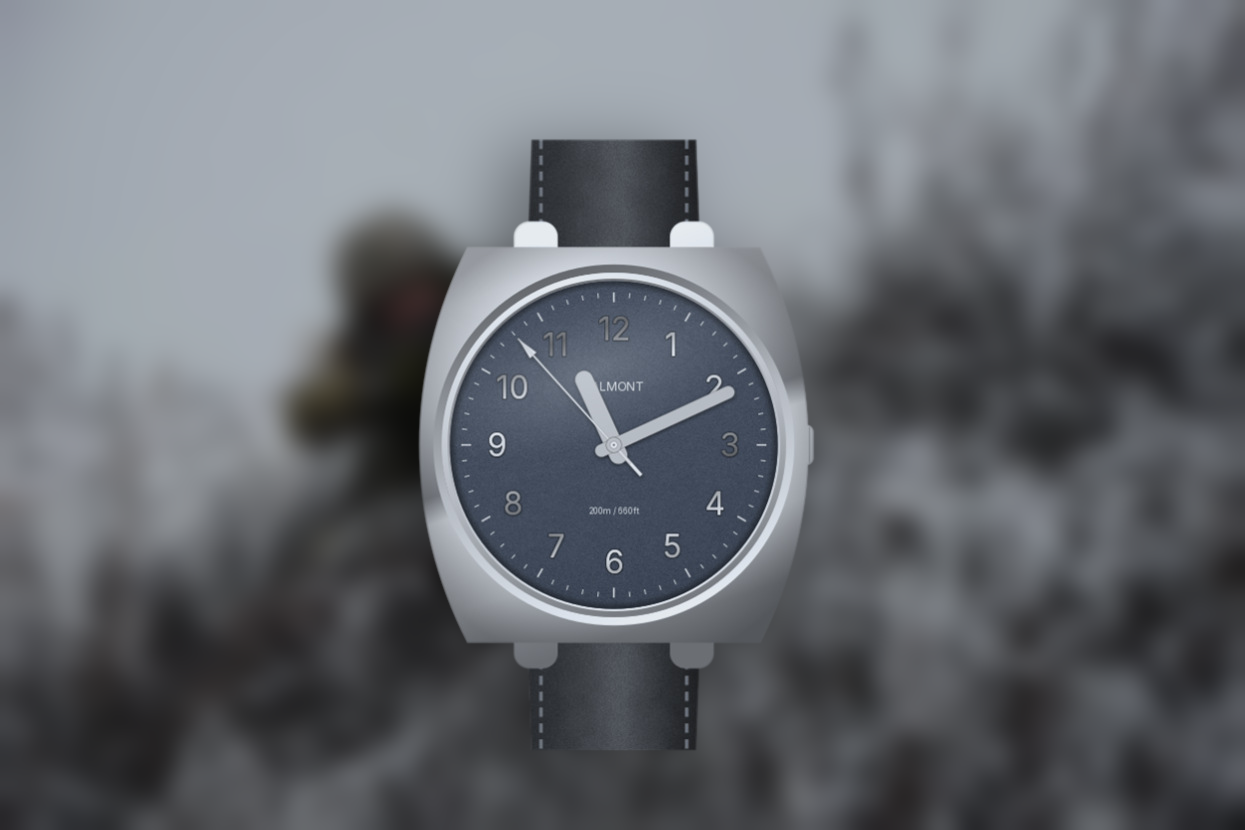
11:10:53
